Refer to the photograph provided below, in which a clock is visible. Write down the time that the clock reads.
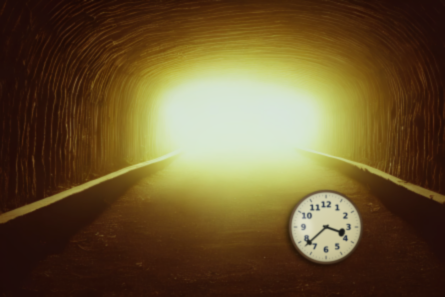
3:38
